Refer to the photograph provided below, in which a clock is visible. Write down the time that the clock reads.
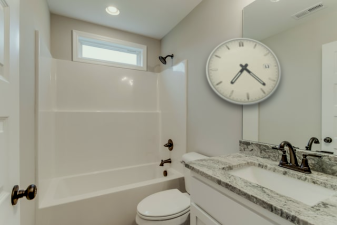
7:23
